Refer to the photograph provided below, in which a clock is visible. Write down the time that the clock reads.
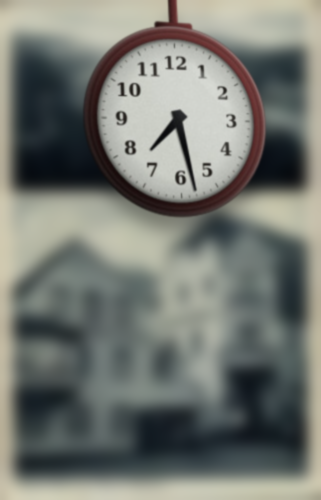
7:28
